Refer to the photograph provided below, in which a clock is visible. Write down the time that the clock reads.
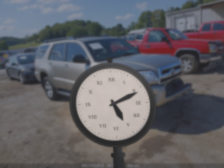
5:11
